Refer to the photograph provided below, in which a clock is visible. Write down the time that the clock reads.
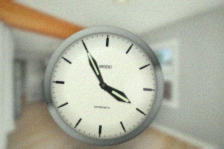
3:55
